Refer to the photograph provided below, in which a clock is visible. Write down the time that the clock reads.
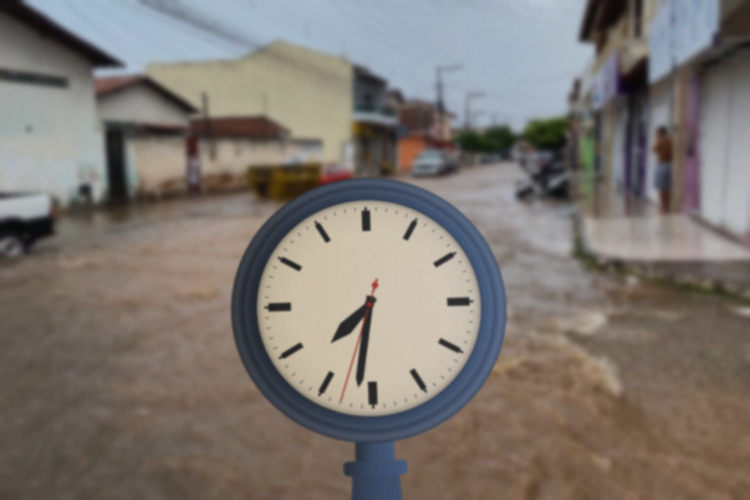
7:31:33
